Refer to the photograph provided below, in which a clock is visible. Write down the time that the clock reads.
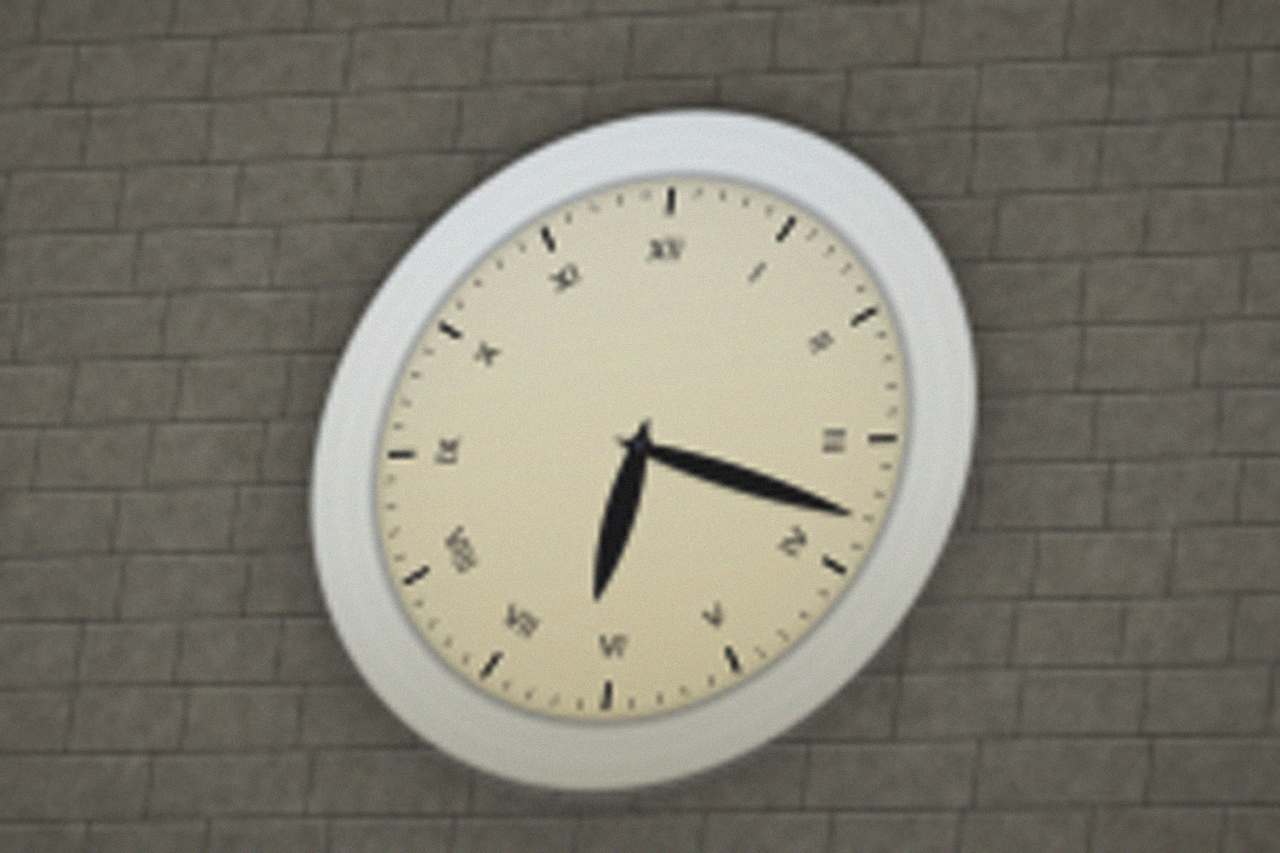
6:18
